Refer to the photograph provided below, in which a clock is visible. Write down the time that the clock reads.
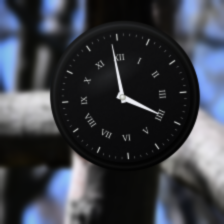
3:59
